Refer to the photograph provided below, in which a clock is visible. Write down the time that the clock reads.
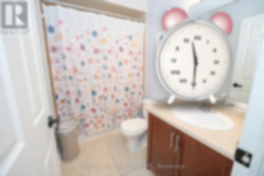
11:30
